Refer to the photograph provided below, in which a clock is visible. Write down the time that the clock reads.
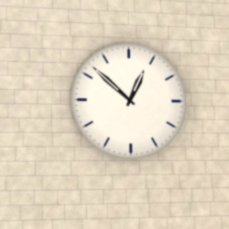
12:52
